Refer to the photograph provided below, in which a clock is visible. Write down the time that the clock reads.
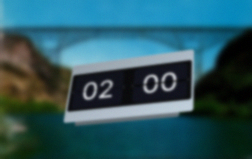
2:00
